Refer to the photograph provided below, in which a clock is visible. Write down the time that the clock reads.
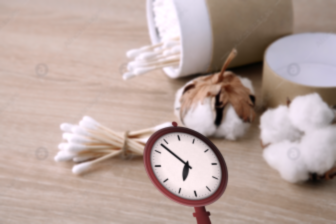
6:53
